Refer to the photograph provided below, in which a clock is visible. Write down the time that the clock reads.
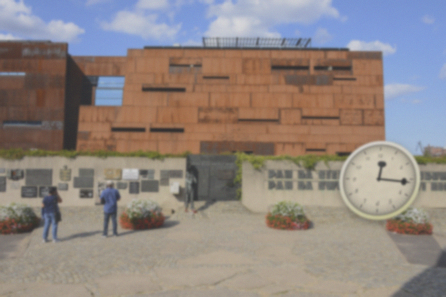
12:16
